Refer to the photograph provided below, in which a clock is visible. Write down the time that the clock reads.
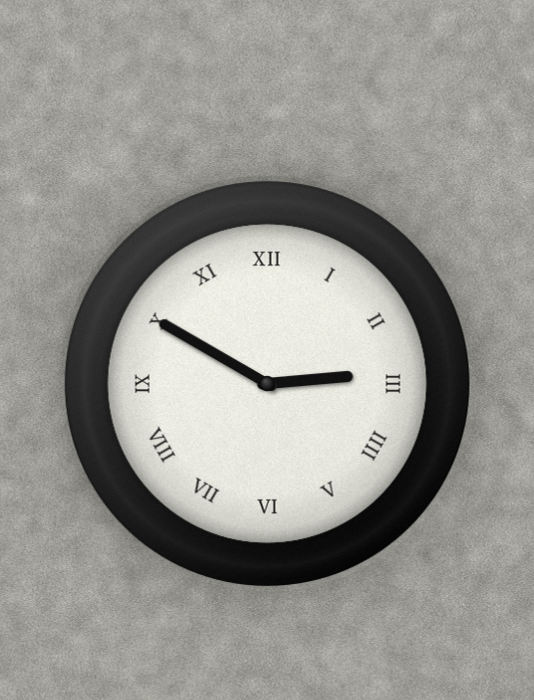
2:50
